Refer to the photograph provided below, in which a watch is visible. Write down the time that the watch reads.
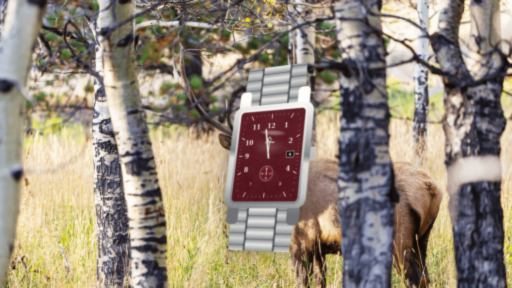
11:58
